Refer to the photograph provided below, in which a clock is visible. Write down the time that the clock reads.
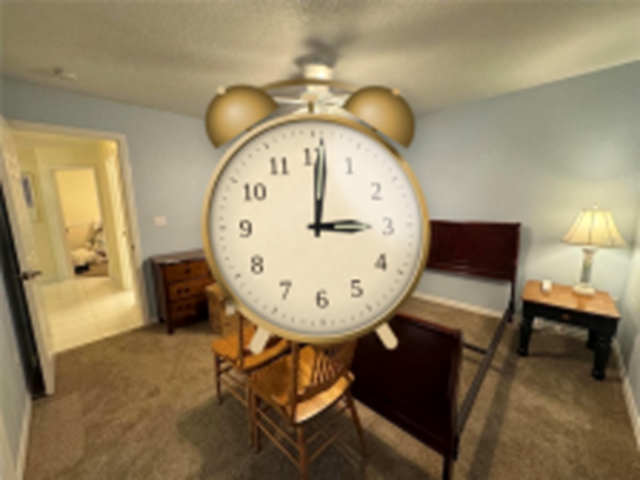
3:01
